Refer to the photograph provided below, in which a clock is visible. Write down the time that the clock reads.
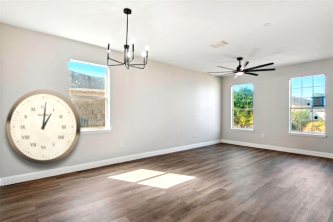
1:01
